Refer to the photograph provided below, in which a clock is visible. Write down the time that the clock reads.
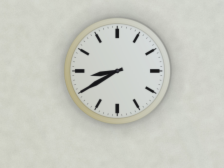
8:40
